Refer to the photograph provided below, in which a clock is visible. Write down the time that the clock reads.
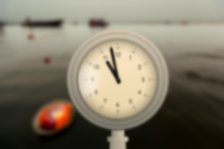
10:58
